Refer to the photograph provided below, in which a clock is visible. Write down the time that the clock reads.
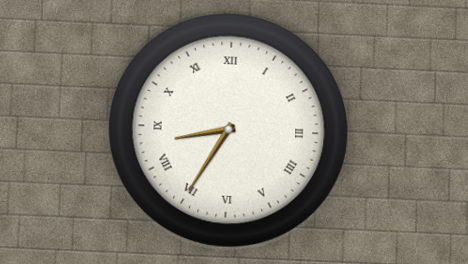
8:35
